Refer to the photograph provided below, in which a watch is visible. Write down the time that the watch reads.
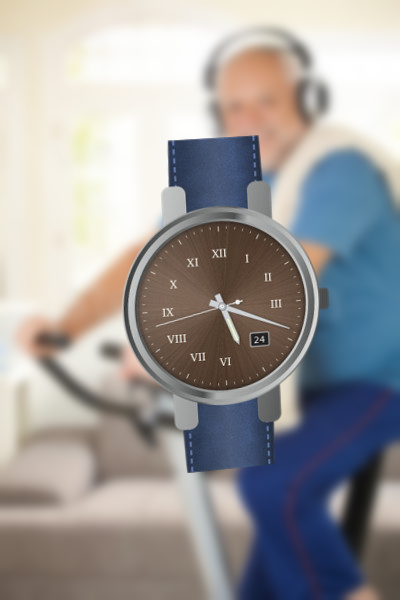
5:18:43
